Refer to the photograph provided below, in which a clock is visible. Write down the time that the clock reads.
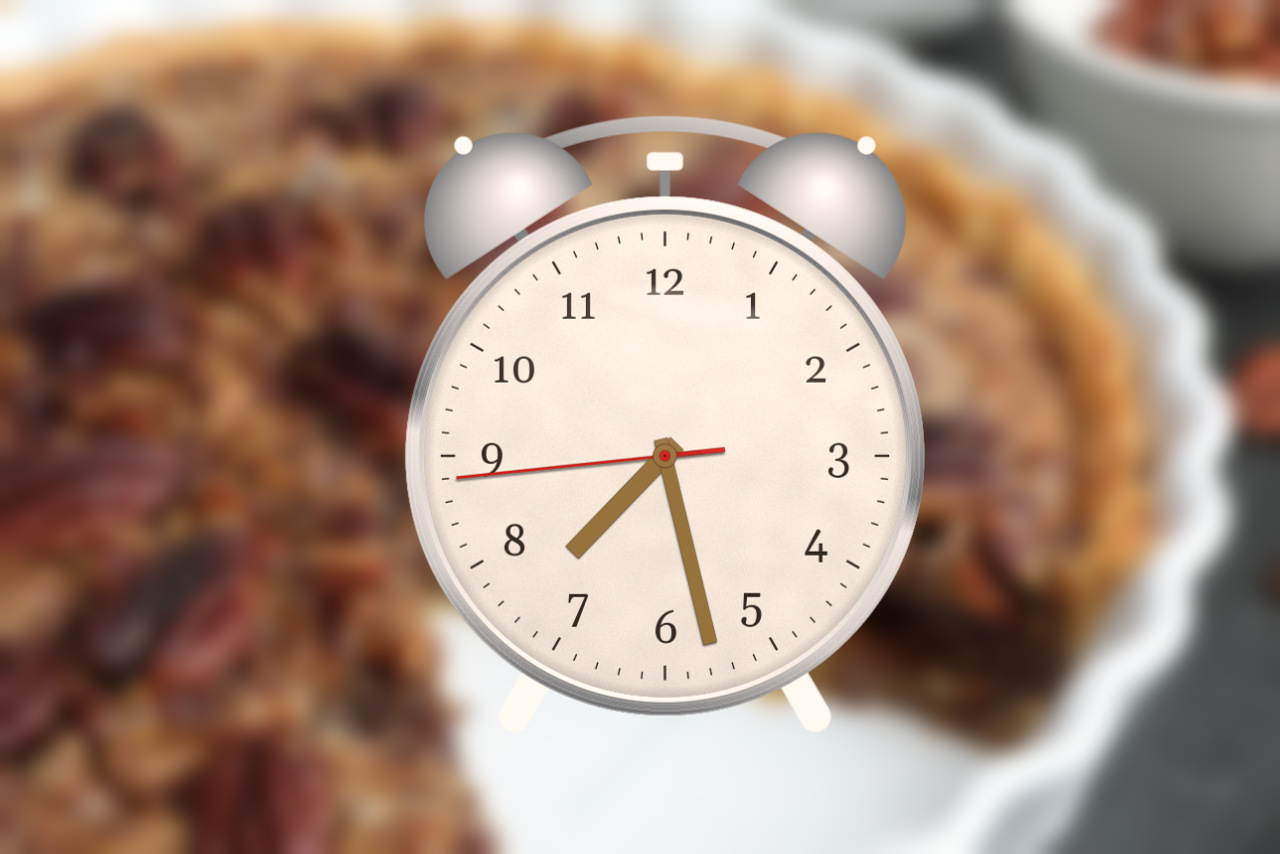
7:27:44
